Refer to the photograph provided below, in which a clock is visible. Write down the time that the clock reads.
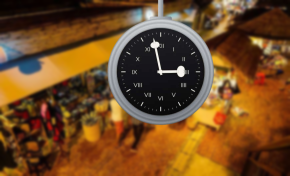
2:58
